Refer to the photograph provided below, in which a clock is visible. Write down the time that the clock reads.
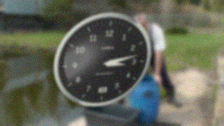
3:13
